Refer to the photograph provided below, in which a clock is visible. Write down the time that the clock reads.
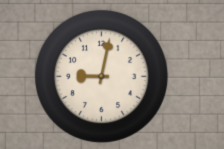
9:02
